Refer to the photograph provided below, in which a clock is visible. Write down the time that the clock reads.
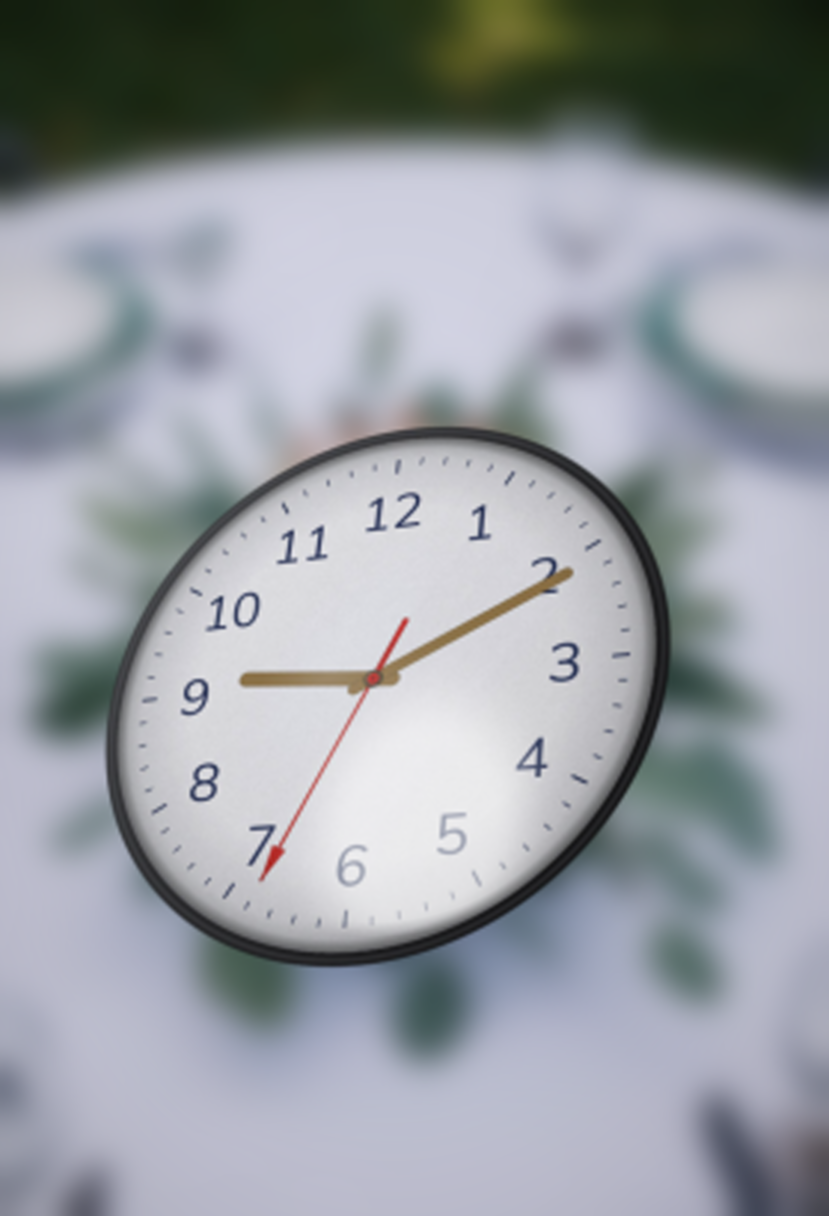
9:10:34
